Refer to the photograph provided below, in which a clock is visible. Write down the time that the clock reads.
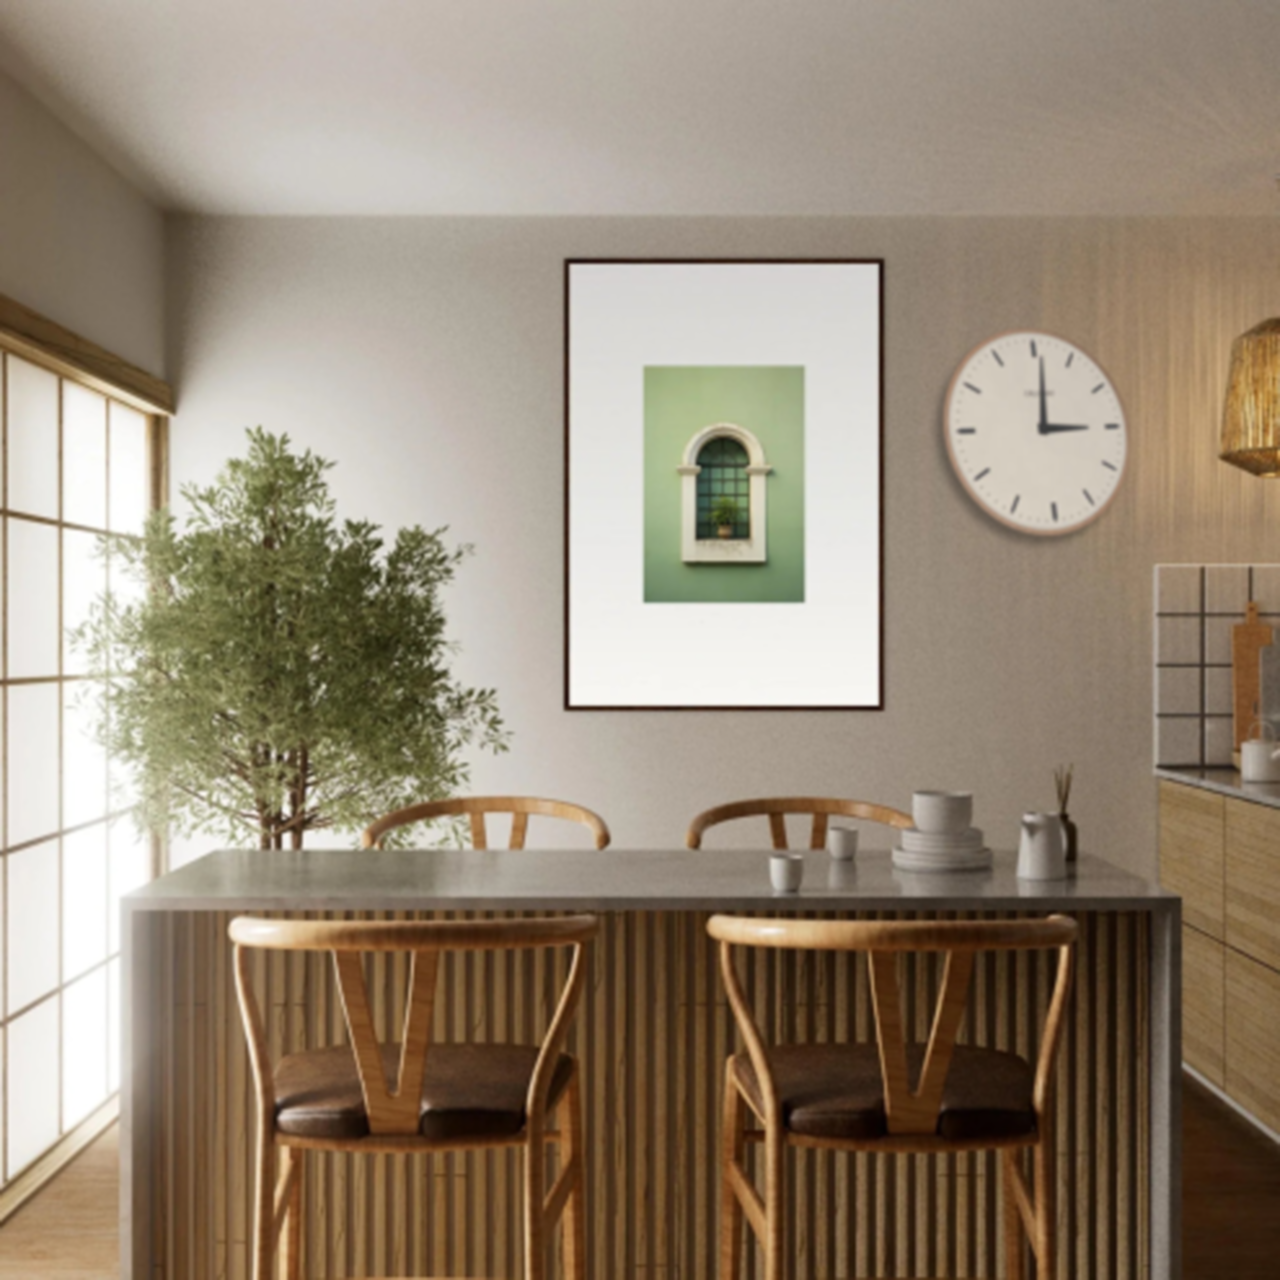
3:01
